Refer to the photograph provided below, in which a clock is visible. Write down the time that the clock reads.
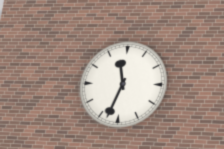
11:33
